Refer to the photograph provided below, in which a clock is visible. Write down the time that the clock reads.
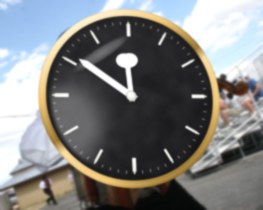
11:51
